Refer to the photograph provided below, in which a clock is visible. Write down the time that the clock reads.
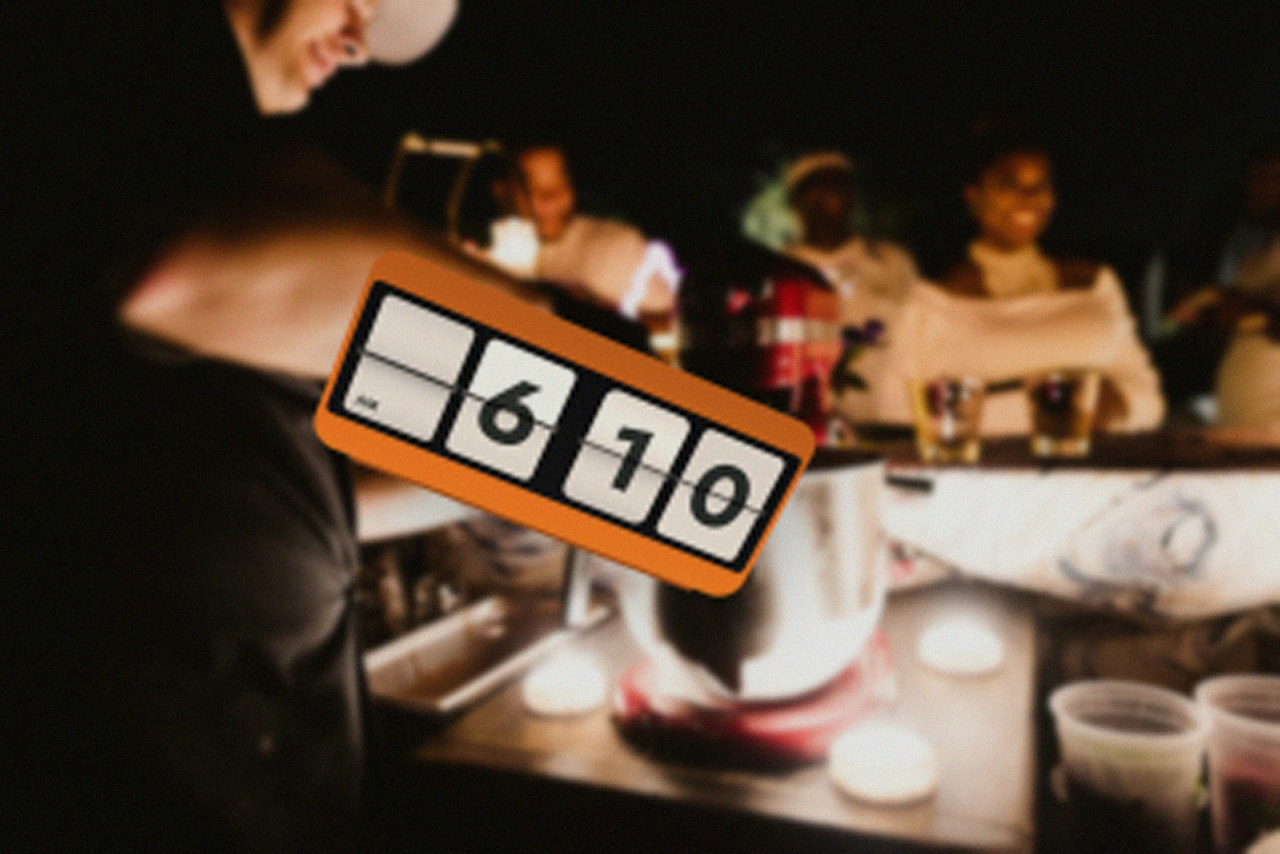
6:10
